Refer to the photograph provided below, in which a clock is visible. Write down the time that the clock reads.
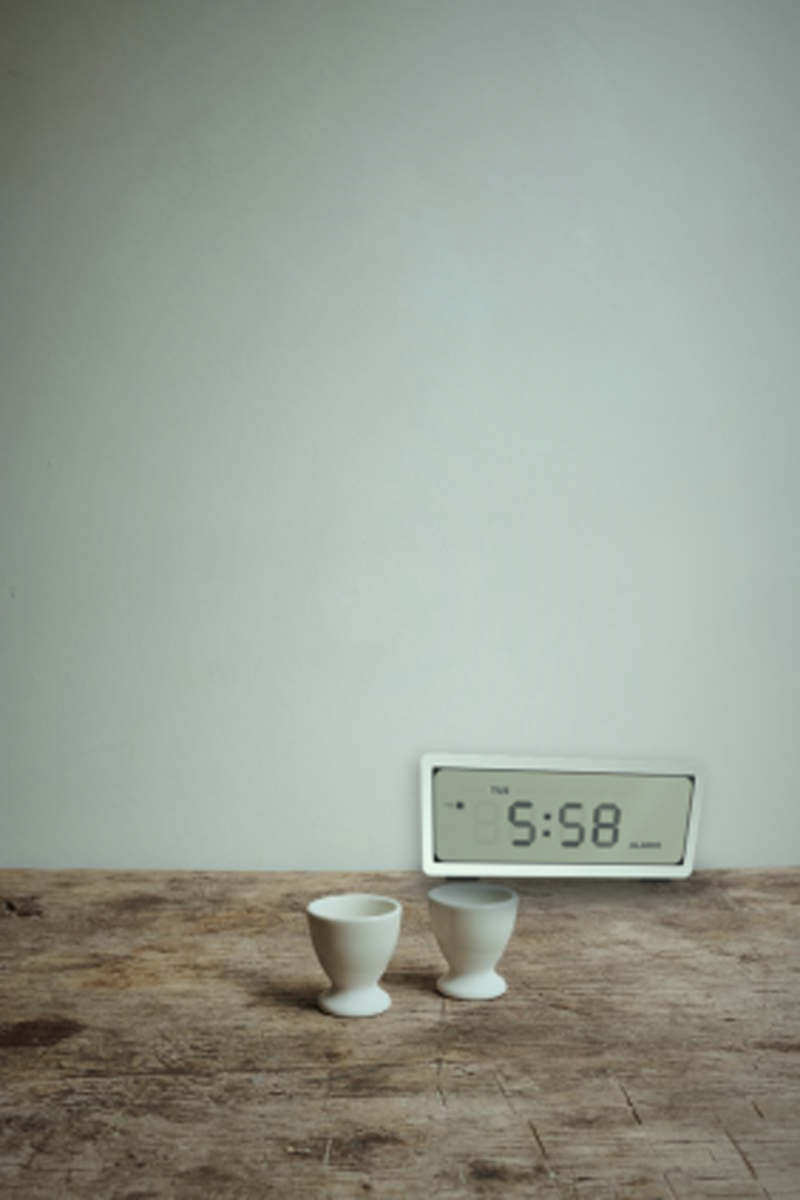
5:58
